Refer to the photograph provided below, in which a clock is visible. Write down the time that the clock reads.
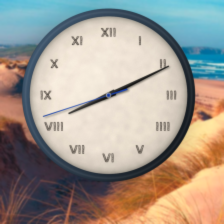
8:10:42
